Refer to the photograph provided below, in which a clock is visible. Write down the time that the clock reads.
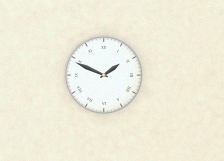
1:49
